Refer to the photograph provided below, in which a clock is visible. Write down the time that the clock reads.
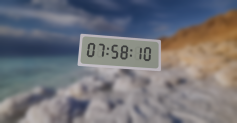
7:58:10
